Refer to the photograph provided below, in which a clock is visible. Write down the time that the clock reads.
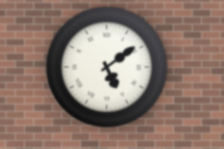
5:09
